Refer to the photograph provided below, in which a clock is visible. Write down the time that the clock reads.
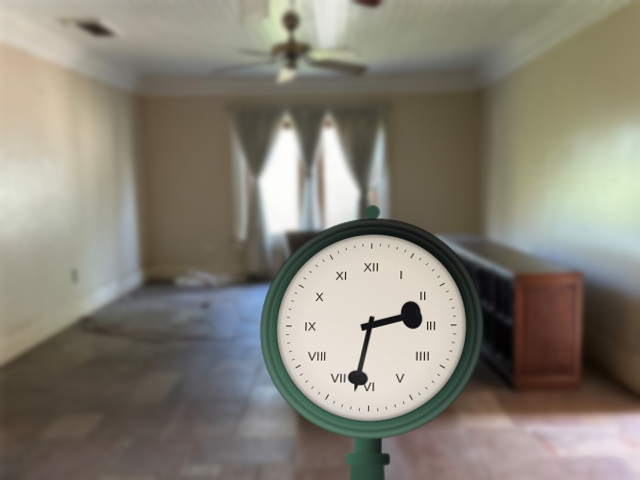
2:32
